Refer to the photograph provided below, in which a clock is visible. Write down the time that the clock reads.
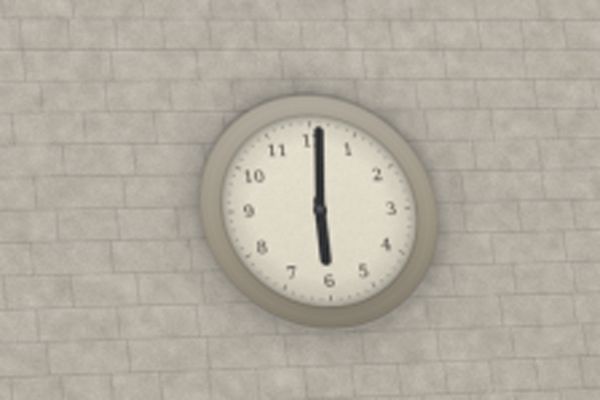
6:01
